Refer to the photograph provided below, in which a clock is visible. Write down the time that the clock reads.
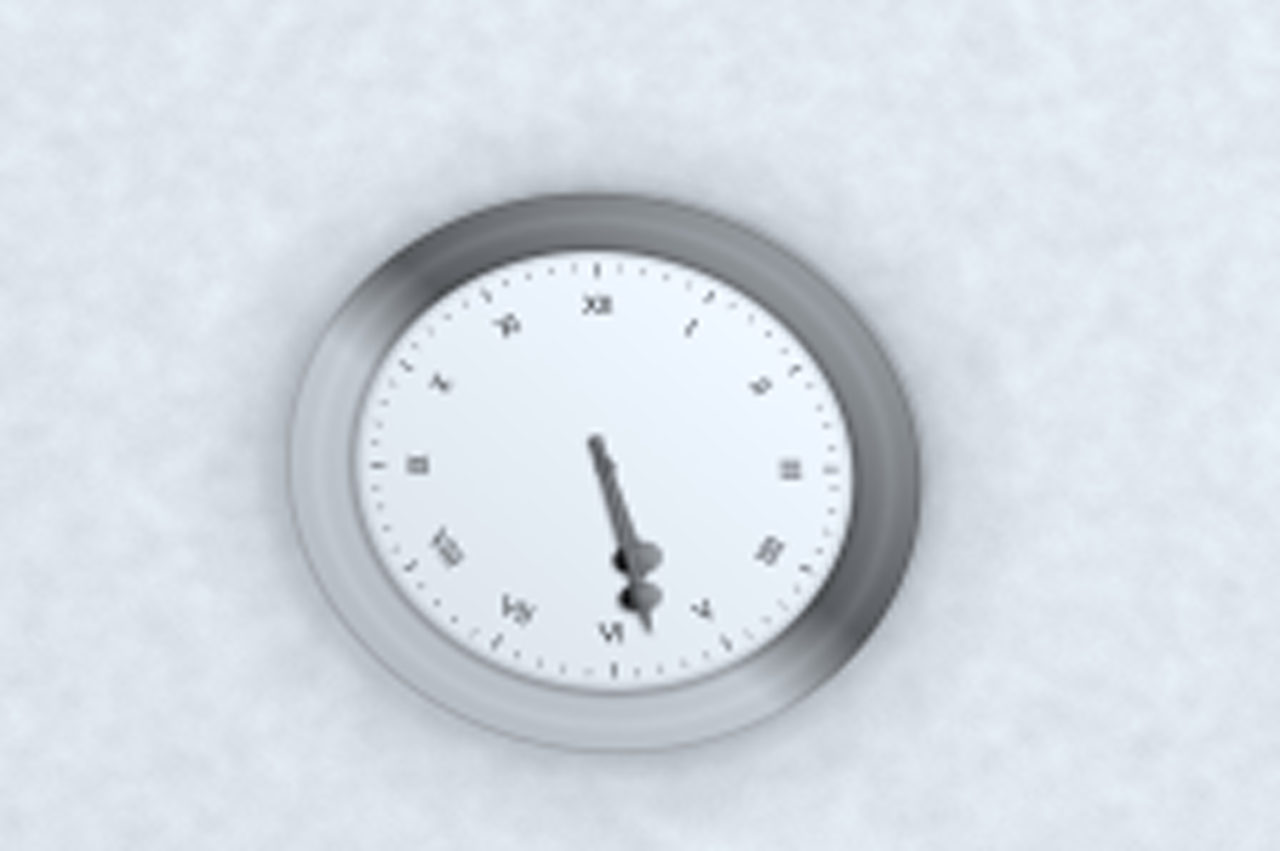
5:28
